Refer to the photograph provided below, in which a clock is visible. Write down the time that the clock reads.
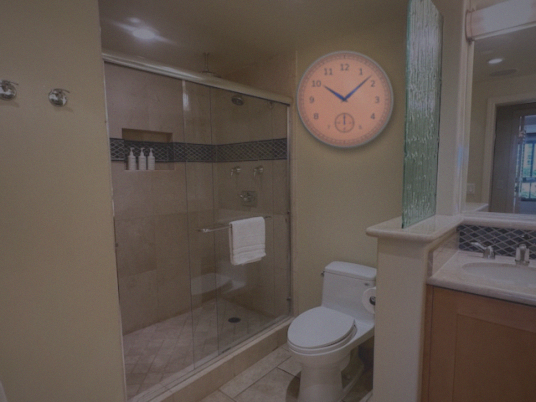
10:08
